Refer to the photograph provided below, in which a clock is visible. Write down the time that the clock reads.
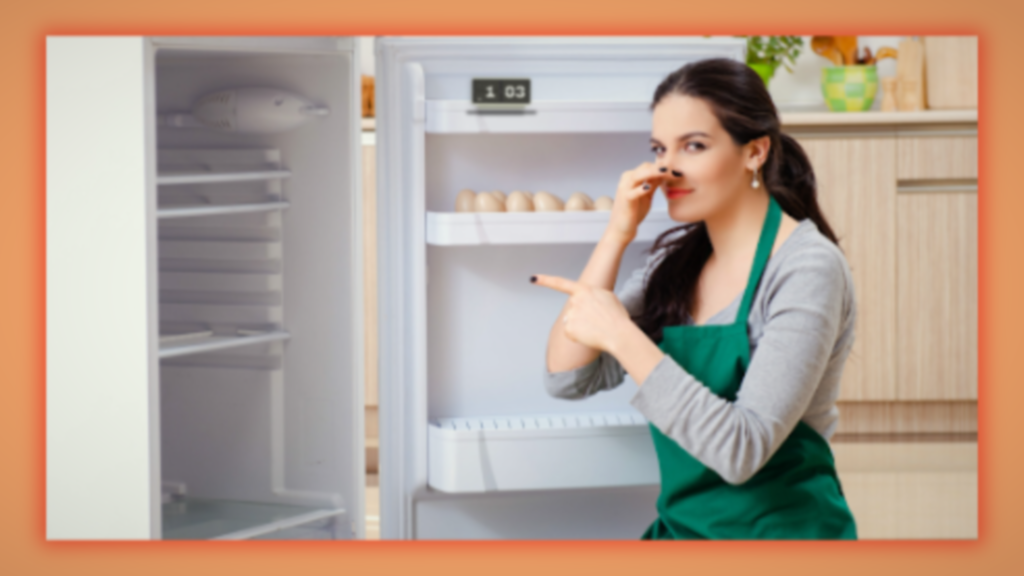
1:03
